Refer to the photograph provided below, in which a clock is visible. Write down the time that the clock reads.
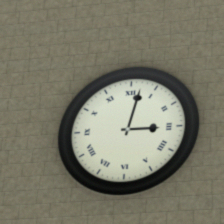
3:02
